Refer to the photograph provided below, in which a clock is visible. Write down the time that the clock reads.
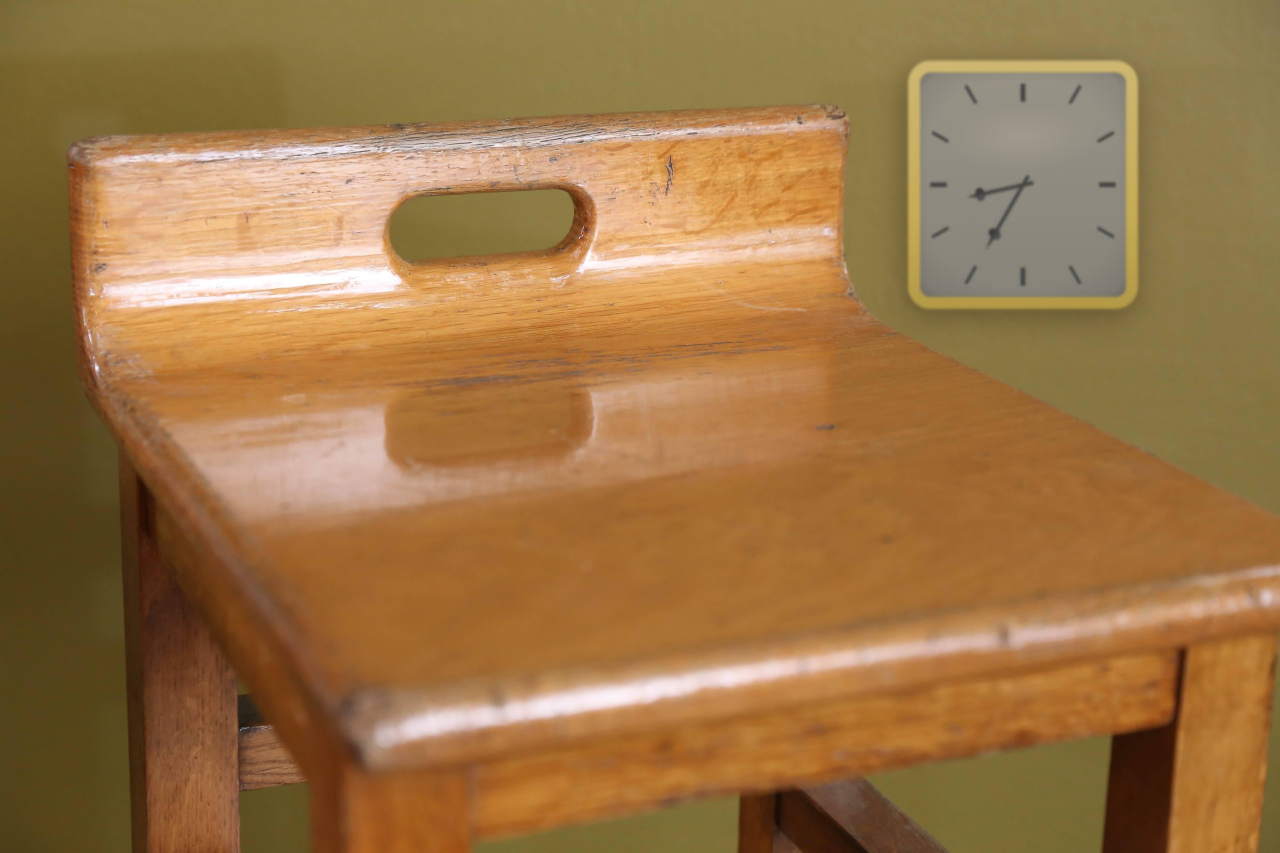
8:35
